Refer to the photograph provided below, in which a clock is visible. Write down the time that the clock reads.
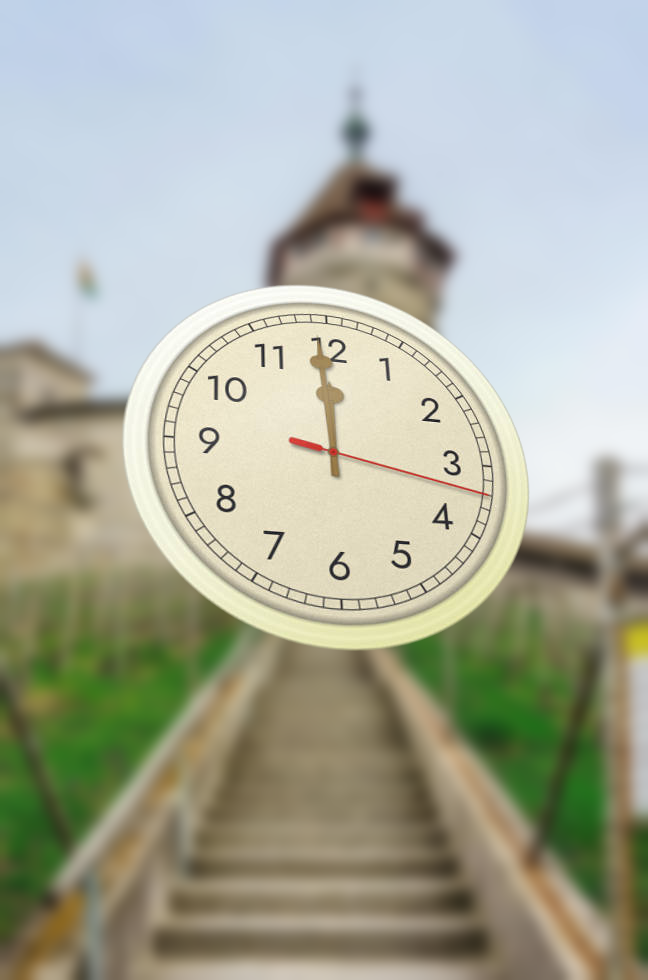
11:59:17
